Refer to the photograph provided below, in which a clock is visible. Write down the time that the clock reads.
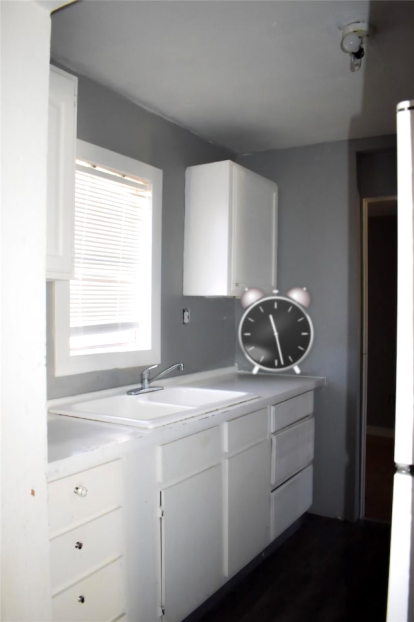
11:28
